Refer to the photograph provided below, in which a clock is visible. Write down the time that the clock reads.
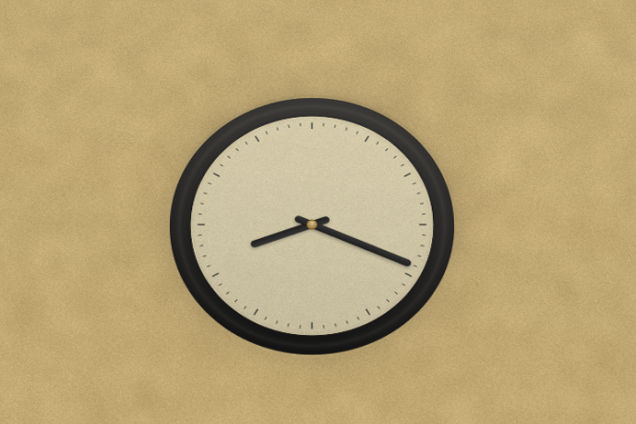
8:19
